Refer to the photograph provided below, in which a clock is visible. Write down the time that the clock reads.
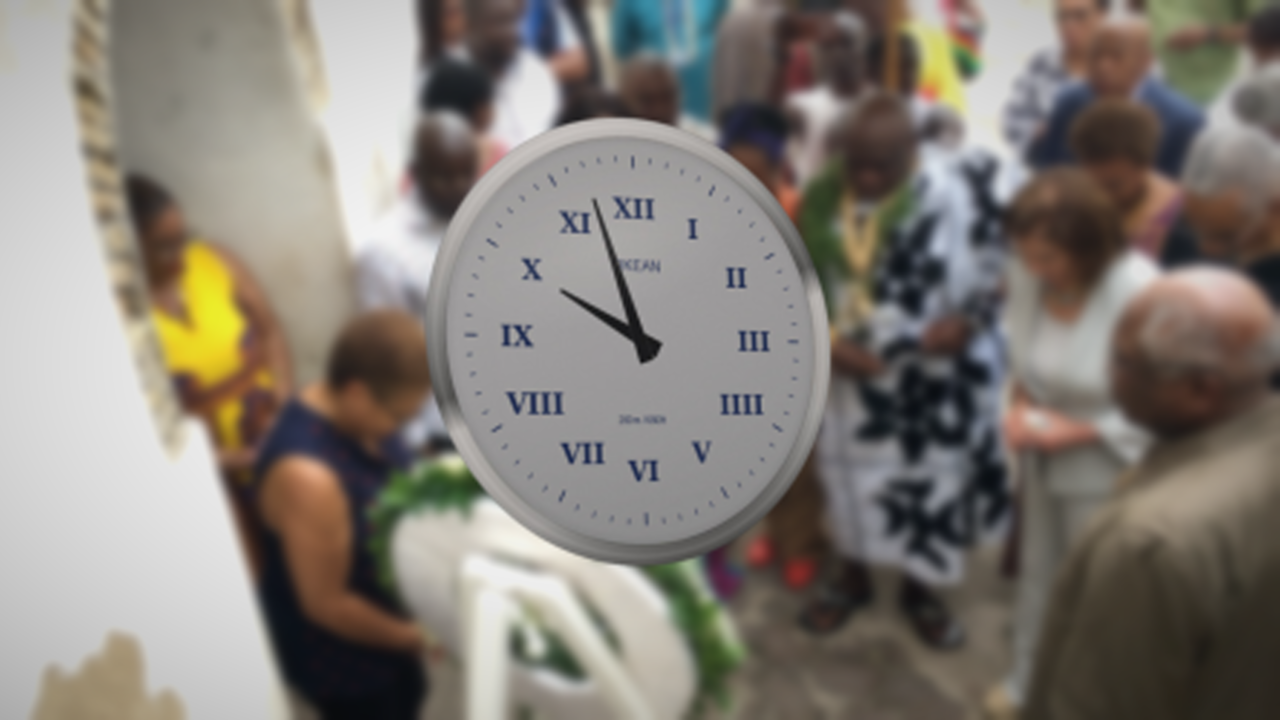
9:57
